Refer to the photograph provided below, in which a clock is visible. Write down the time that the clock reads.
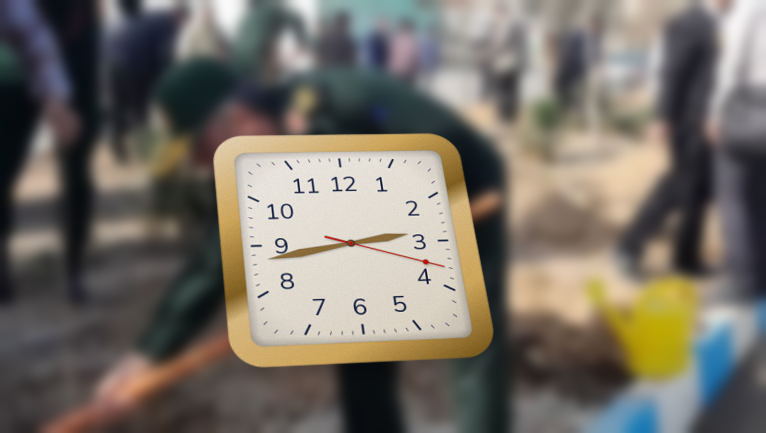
2:43:18
